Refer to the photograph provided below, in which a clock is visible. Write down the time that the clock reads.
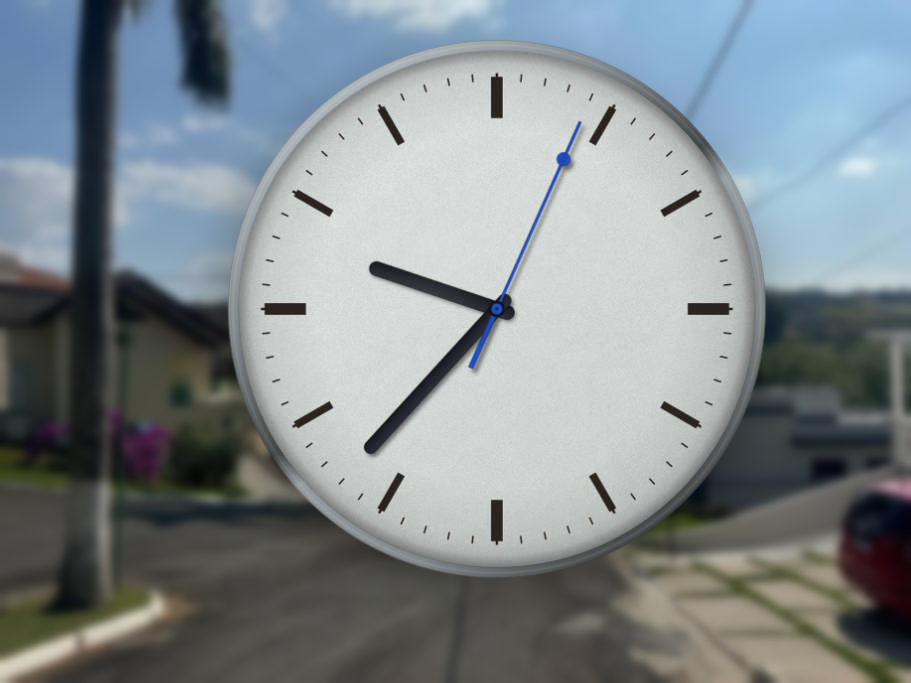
9:37:04
